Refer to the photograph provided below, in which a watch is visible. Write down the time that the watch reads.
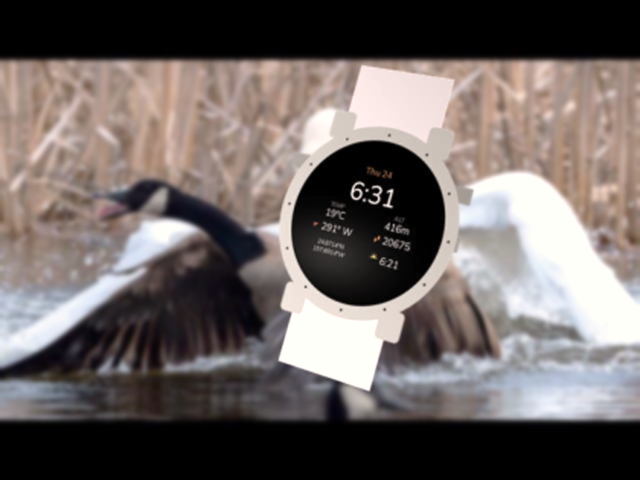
6:31
